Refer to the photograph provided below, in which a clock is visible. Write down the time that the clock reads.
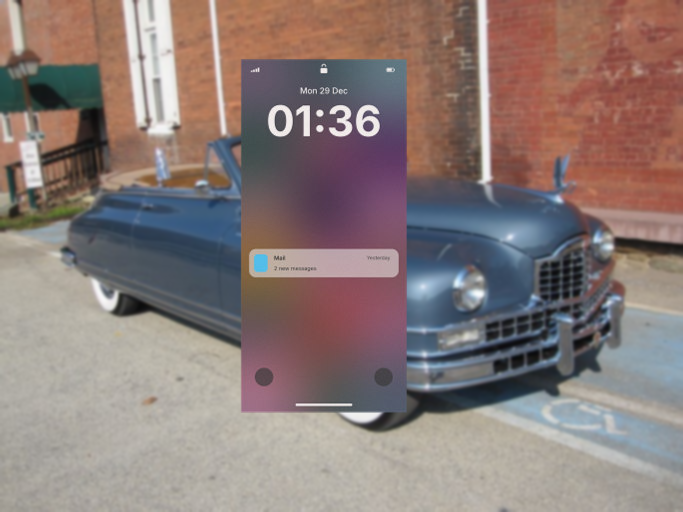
1:36
